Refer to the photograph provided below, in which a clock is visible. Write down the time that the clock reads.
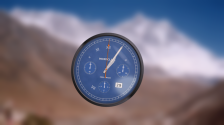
1:05
